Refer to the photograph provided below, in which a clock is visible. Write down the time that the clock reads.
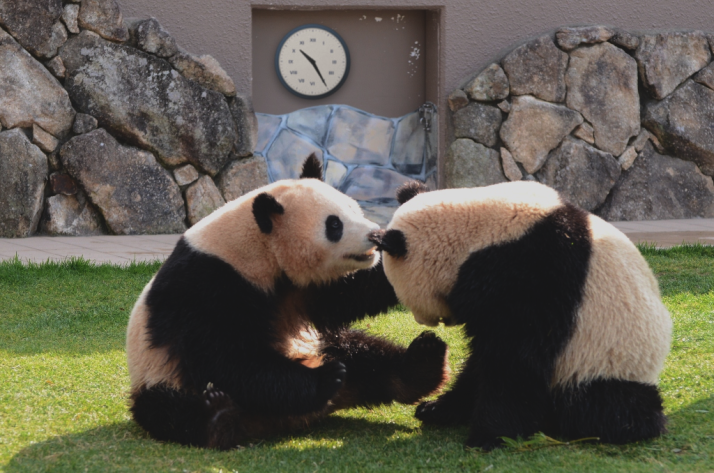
10:25
